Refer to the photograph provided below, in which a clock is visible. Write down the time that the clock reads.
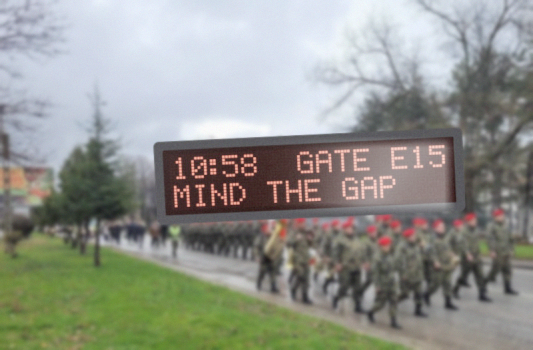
10:58
